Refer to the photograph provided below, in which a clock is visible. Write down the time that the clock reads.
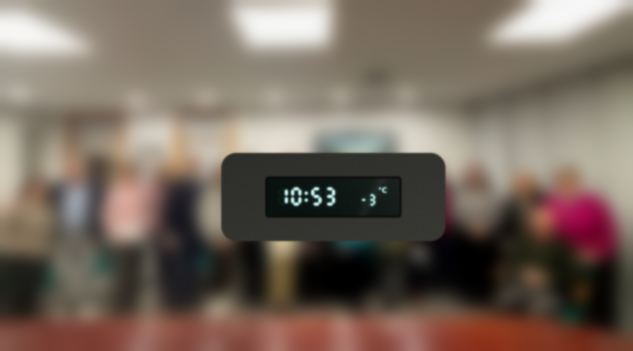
10:53
